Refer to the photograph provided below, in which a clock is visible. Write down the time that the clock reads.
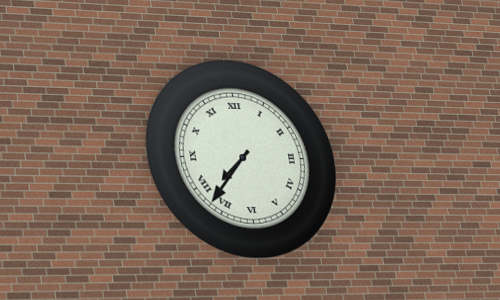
7:37
